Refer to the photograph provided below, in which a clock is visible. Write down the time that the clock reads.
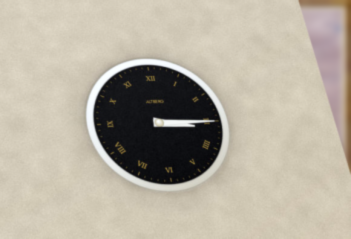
3:15
